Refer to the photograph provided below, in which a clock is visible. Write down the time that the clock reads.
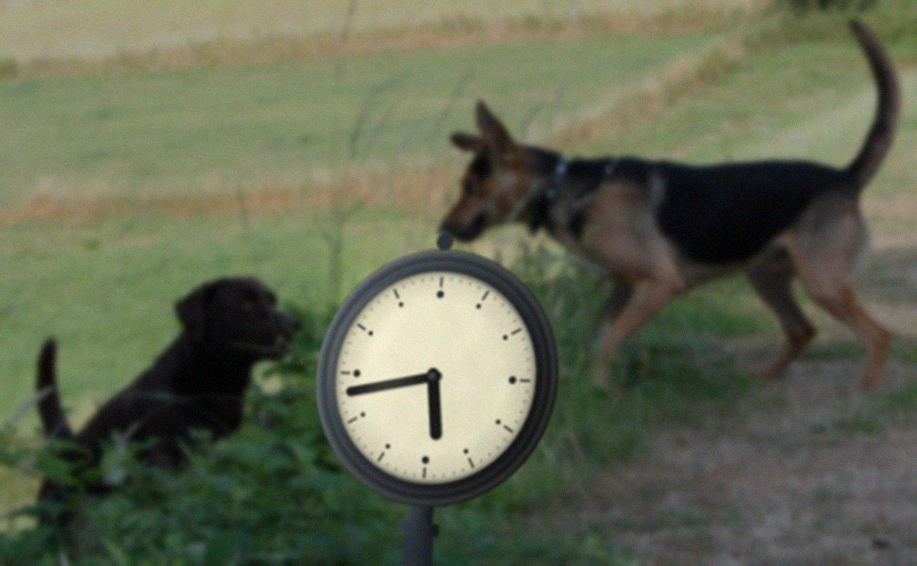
5:43
